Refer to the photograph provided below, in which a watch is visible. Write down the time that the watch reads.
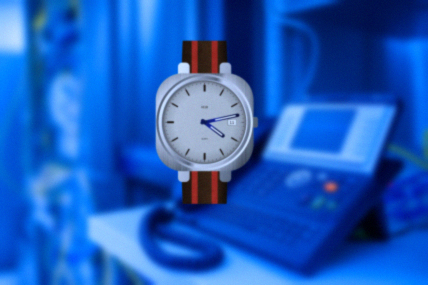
4:13
